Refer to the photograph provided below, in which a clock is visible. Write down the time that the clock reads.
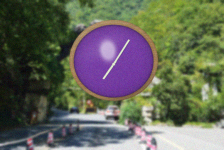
7:05
